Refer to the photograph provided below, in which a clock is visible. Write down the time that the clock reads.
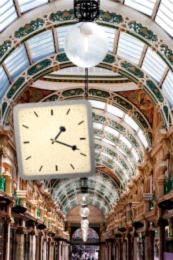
1:19
